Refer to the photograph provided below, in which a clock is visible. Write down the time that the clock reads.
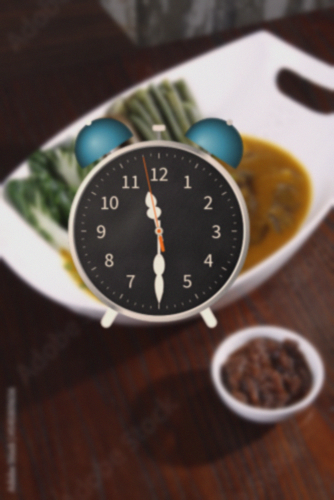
11:29:58
